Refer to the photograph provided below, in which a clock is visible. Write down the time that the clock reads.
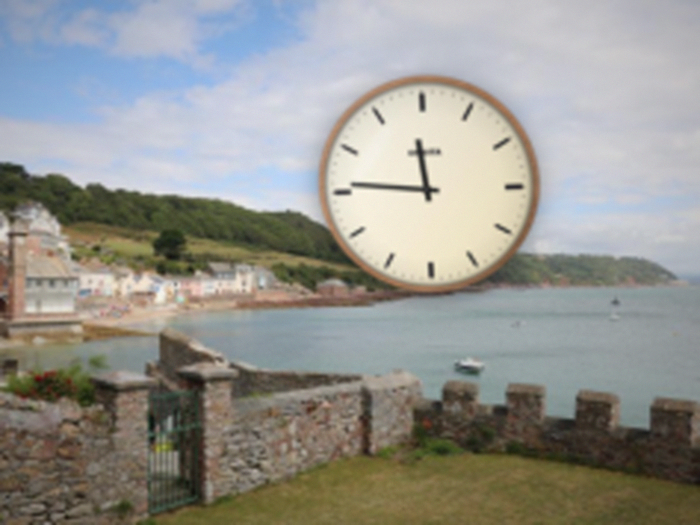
11:46
